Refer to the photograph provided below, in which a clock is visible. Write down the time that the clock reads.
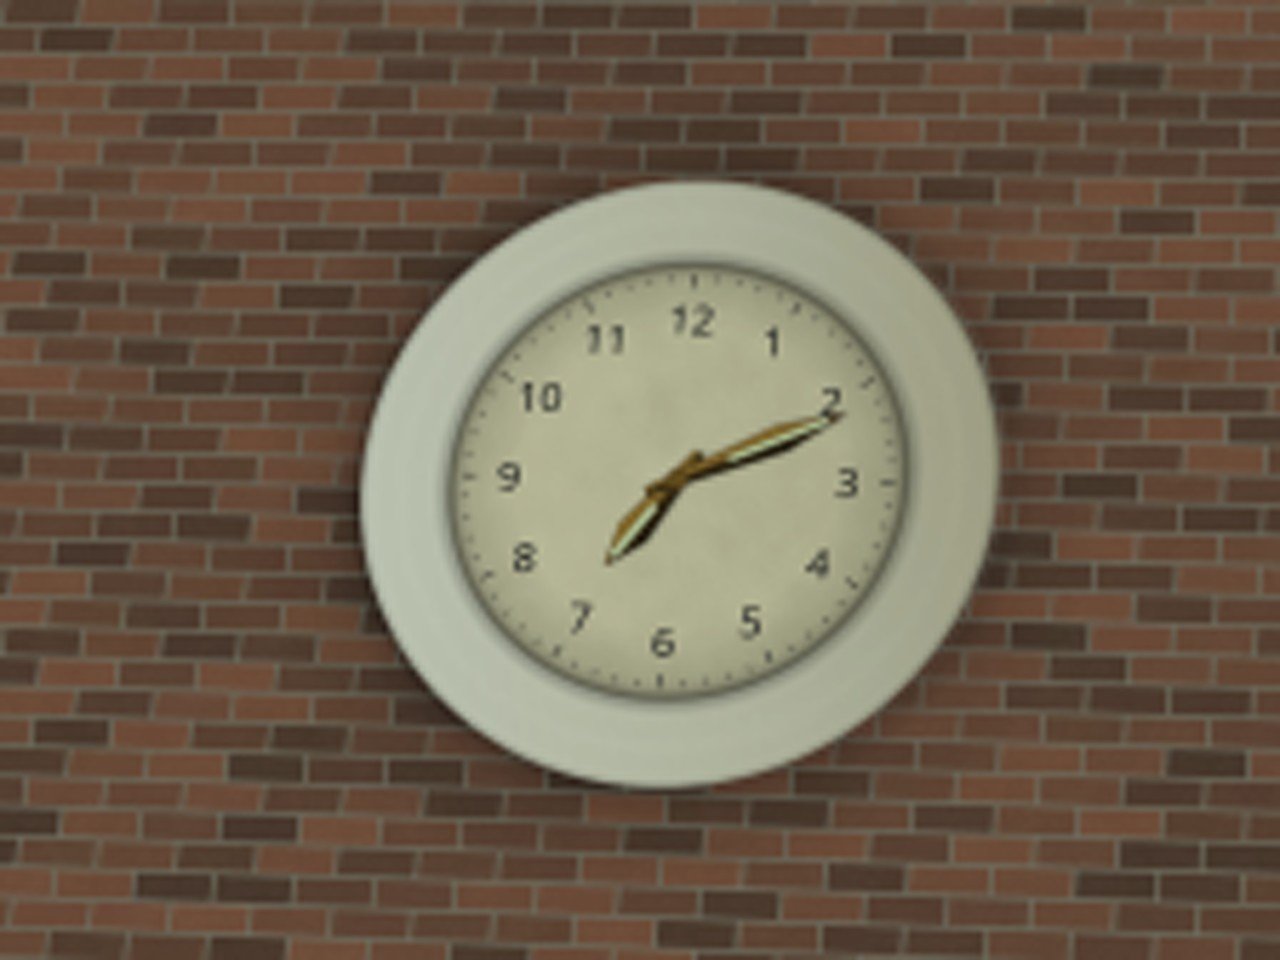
7:11
